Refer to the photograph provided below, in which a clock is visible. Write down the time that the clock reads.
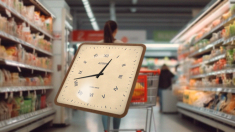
12:42
